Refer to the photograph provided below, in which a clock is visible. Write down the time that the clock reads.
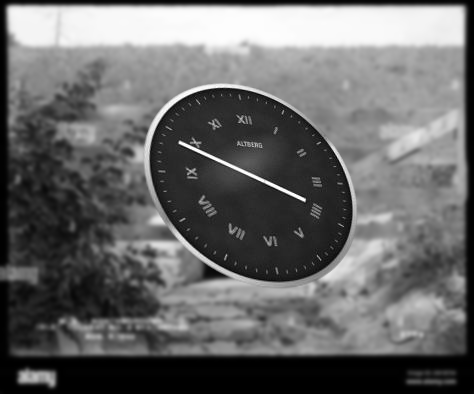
3:49
